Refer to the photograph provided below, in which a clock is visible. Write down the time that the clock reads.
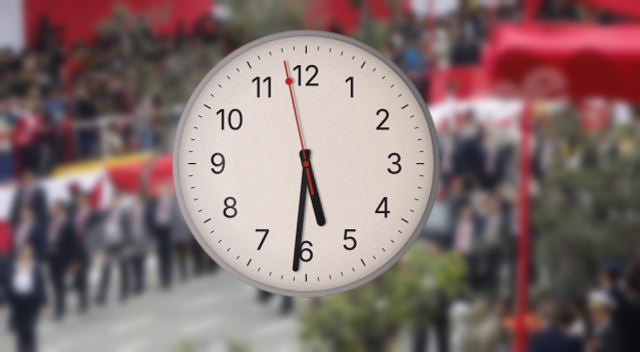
5:30:58
